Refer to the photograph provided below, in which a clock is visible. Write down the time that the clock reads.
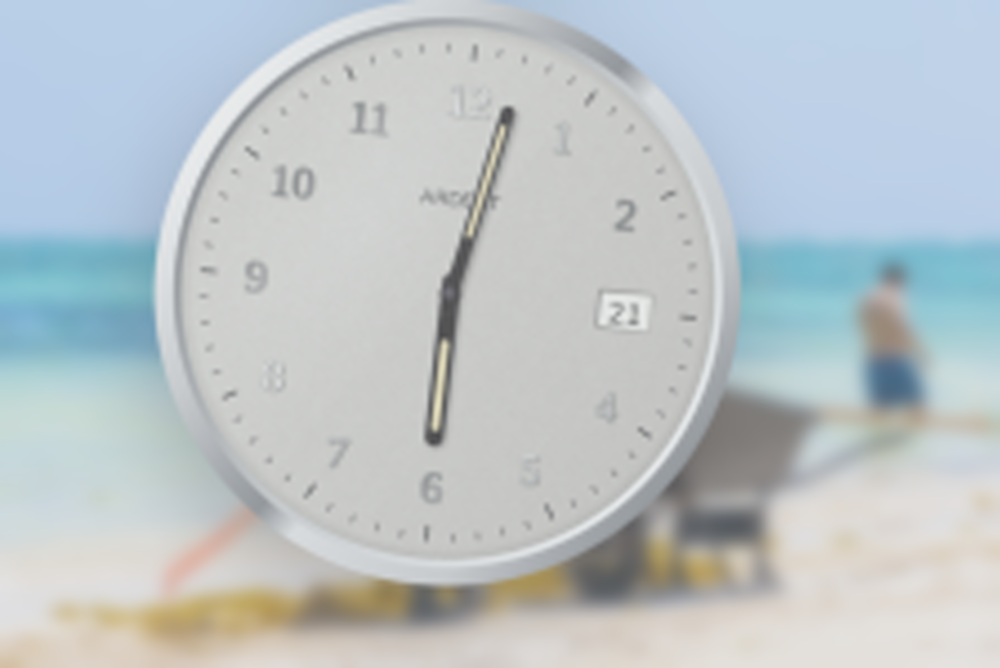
6:02
